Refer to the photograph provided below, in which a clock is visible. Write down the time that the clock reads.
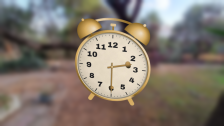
2:30
